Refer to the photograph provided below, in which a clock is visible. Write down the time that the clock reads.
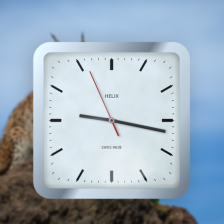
9:16:56
